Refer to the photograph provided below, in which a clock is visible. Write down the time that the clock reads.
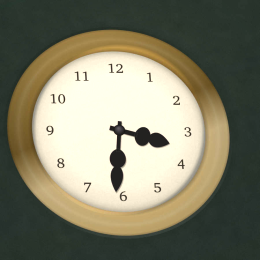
3:31
